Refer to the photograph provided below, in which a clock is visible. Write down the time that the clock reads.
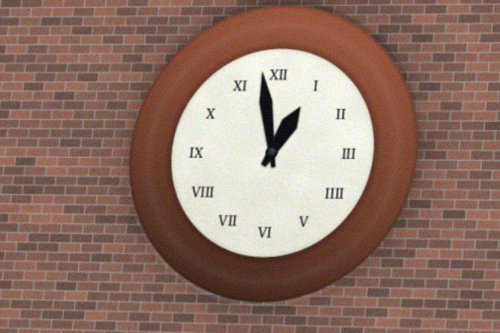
12:58
